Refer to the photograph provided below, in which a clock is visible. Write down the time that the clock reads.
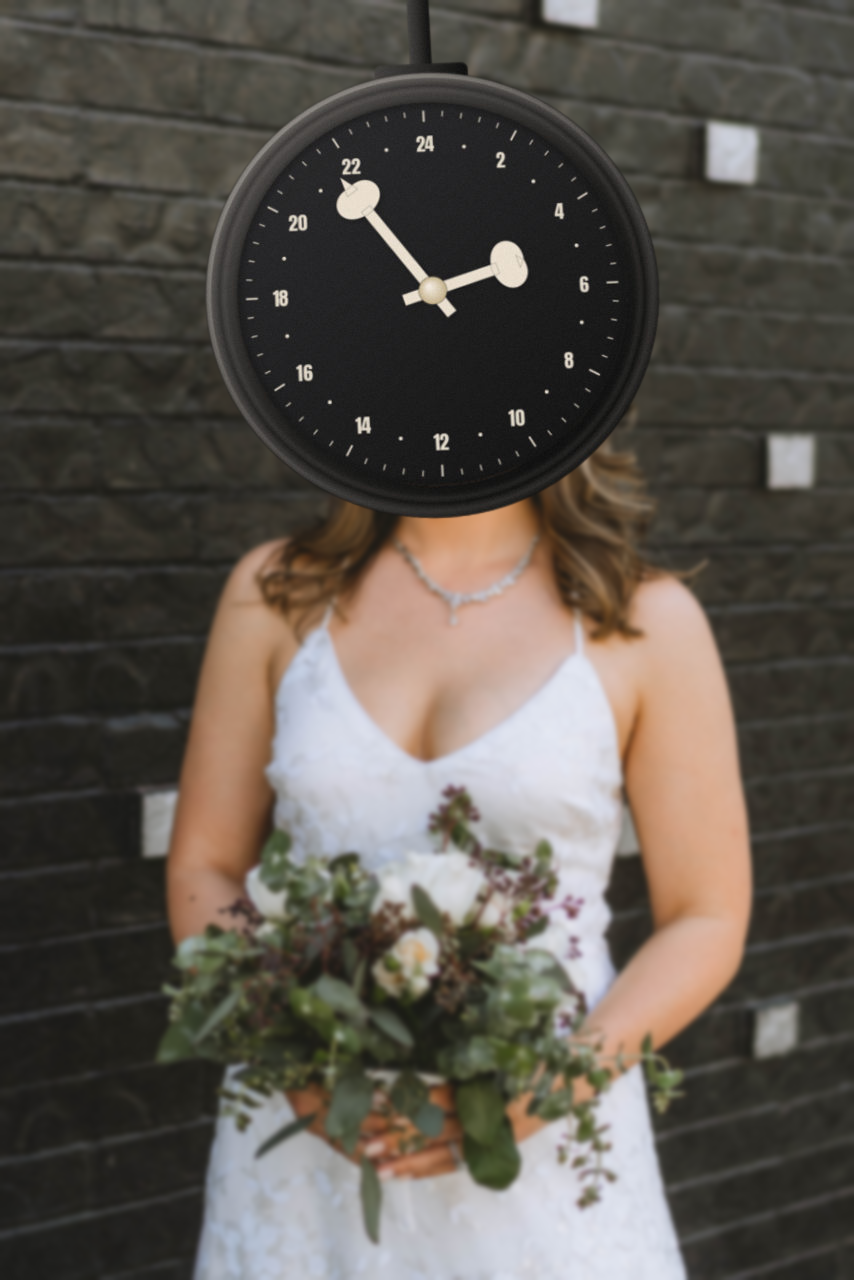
4:54
